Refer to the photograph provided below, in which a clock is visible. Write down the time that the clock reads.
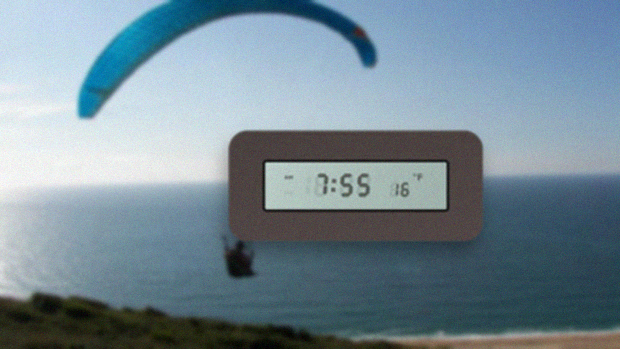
7:55
